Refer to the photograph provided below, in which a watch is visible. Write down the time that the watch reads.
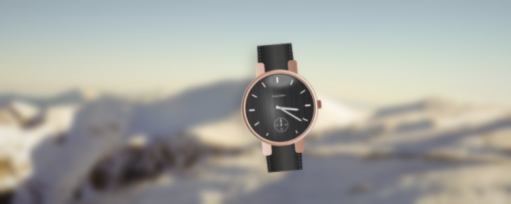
3:21
